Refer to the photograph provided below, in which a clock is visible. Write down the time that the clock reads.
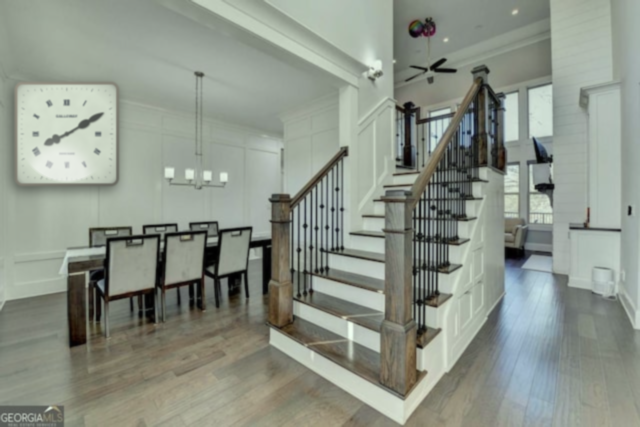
8:10
